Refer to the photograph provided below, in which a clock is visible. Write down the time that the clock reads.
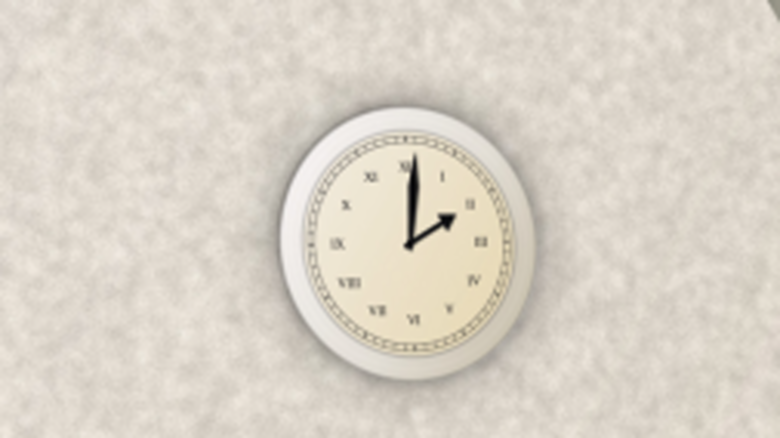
2:01
